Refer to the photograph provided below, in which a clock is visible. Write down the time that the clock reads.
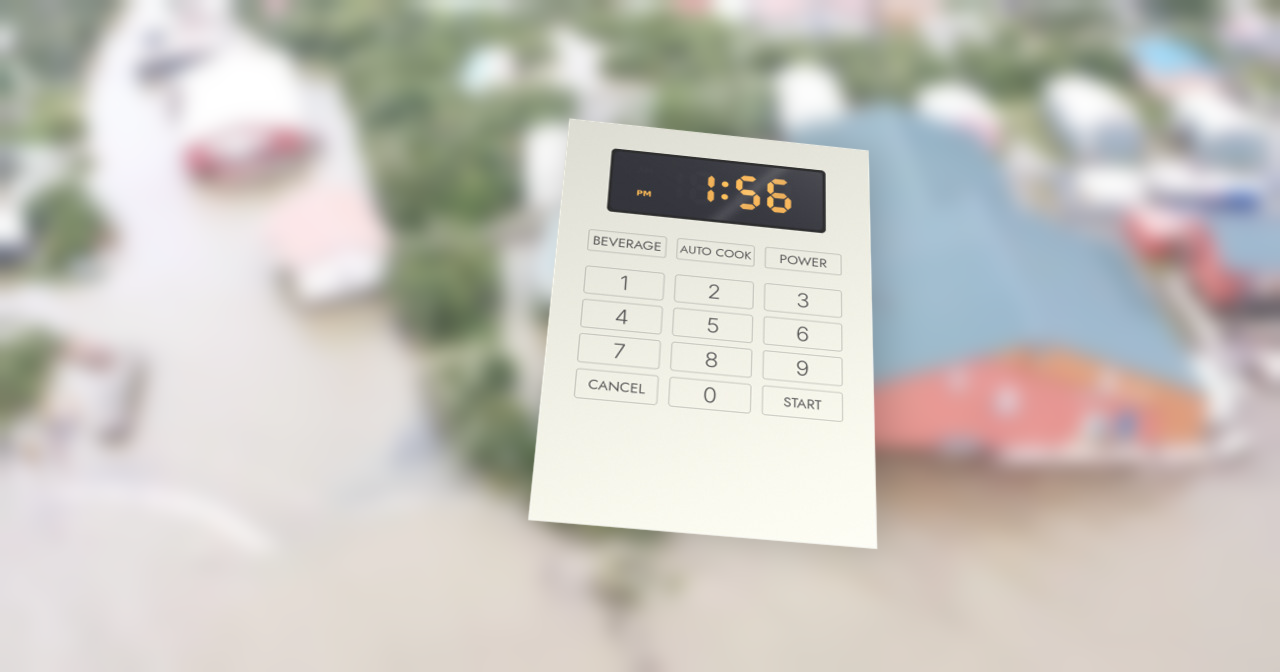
1:56
